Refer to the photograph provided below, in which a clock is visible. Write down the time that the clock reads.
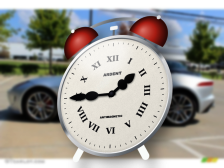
1:45
